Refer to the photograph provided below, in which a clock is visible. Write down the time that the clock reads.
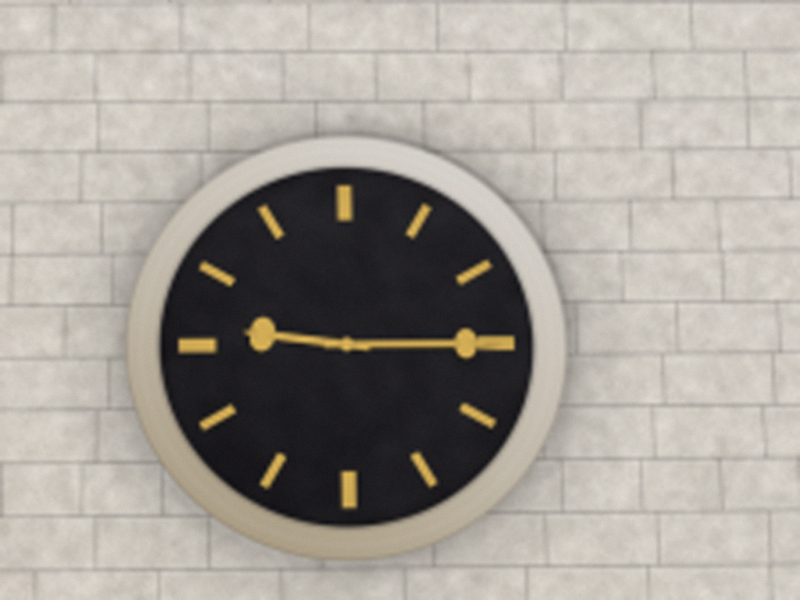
9:15
